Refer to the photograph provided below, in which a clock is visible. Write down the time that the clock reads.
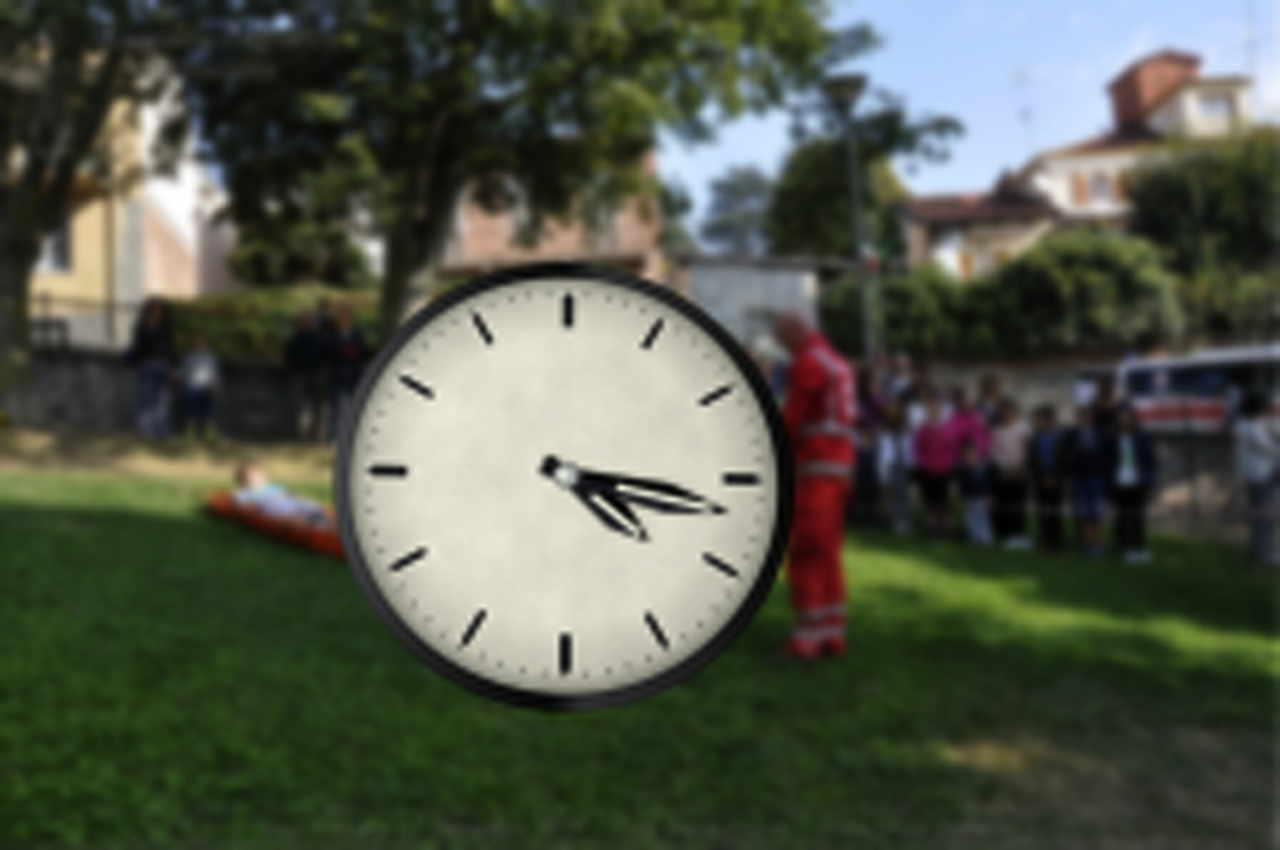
4:17
